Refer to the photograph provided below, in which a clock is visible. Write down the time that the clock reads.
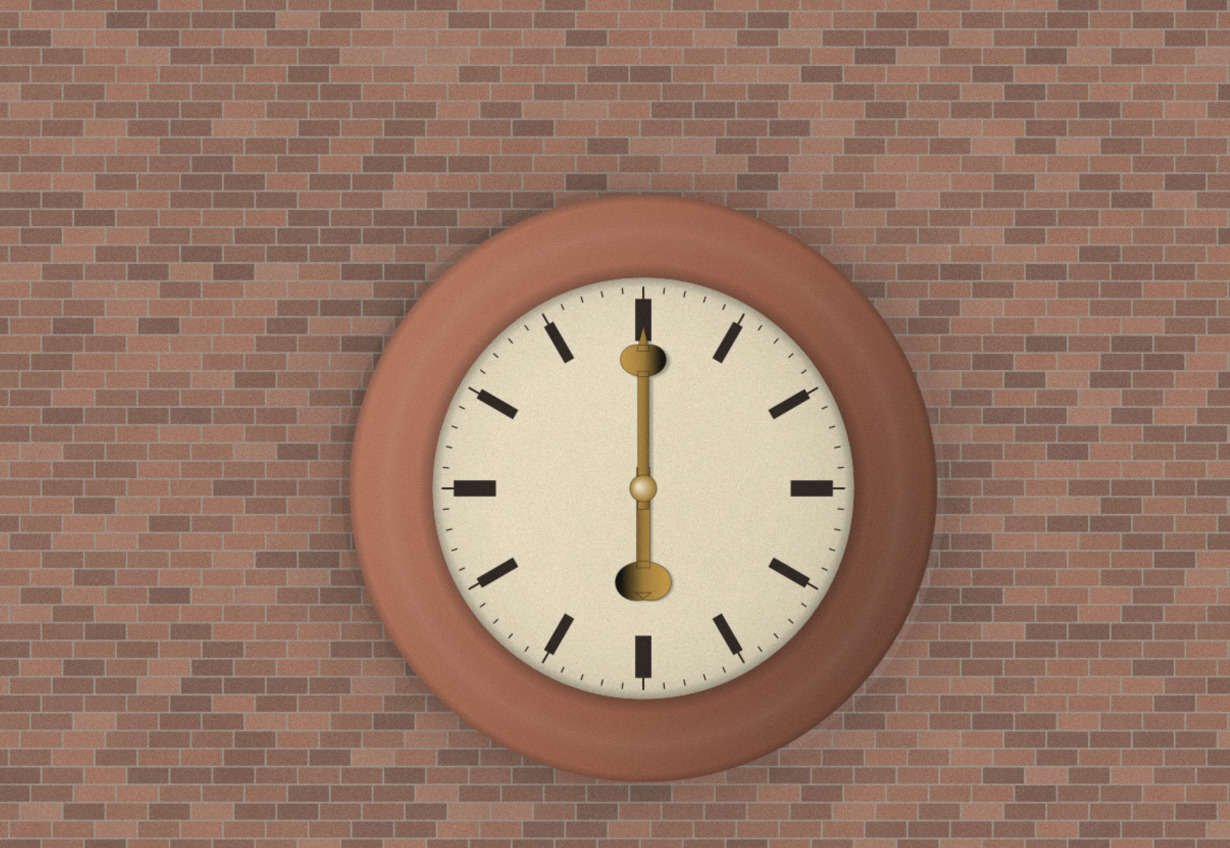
6:00
